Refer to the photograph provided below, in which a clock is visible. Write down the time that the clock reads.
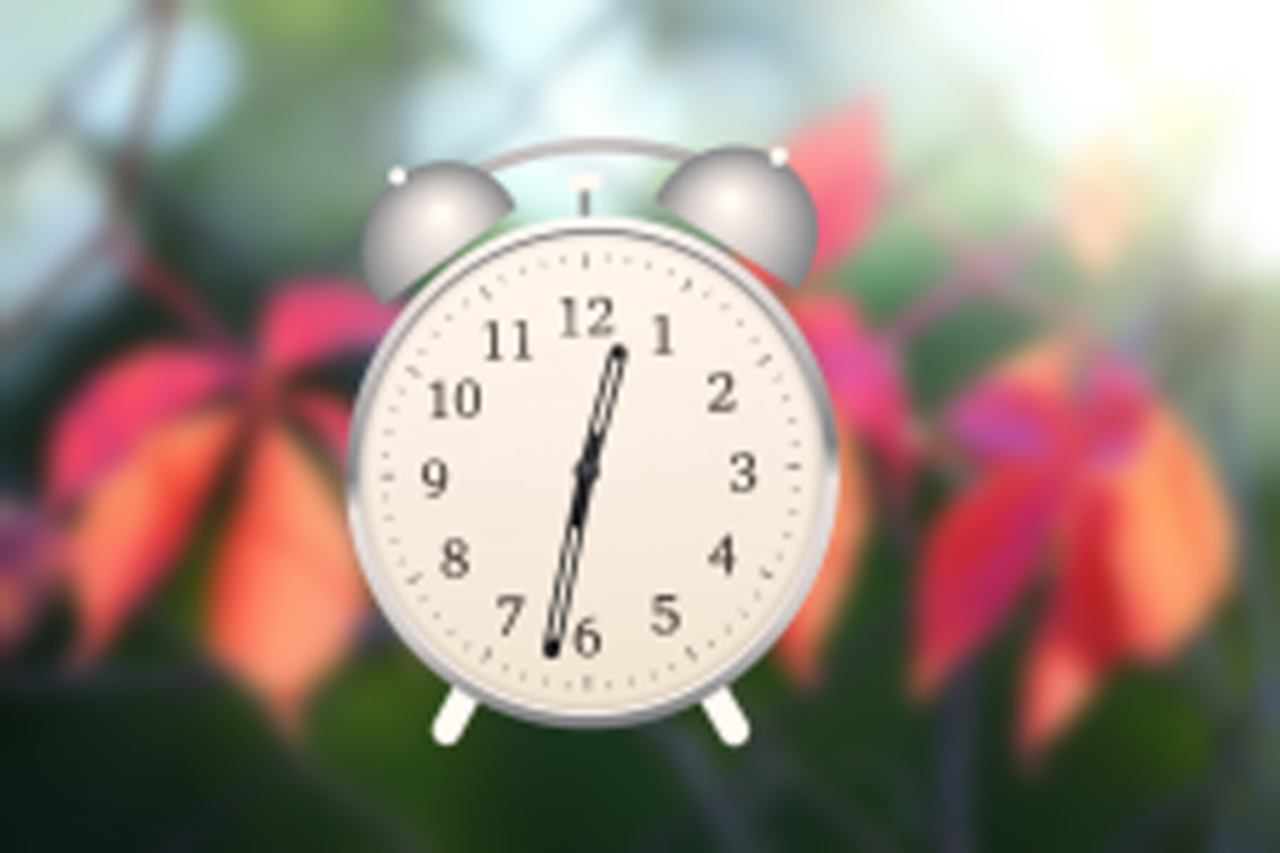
12:32
